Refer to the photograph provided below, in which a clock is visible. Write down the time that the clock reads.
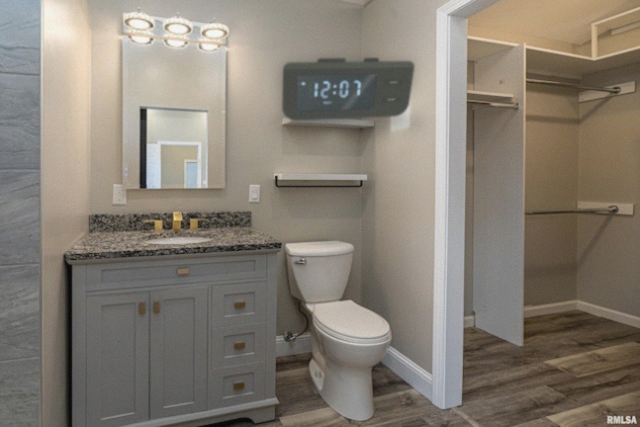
12:07
